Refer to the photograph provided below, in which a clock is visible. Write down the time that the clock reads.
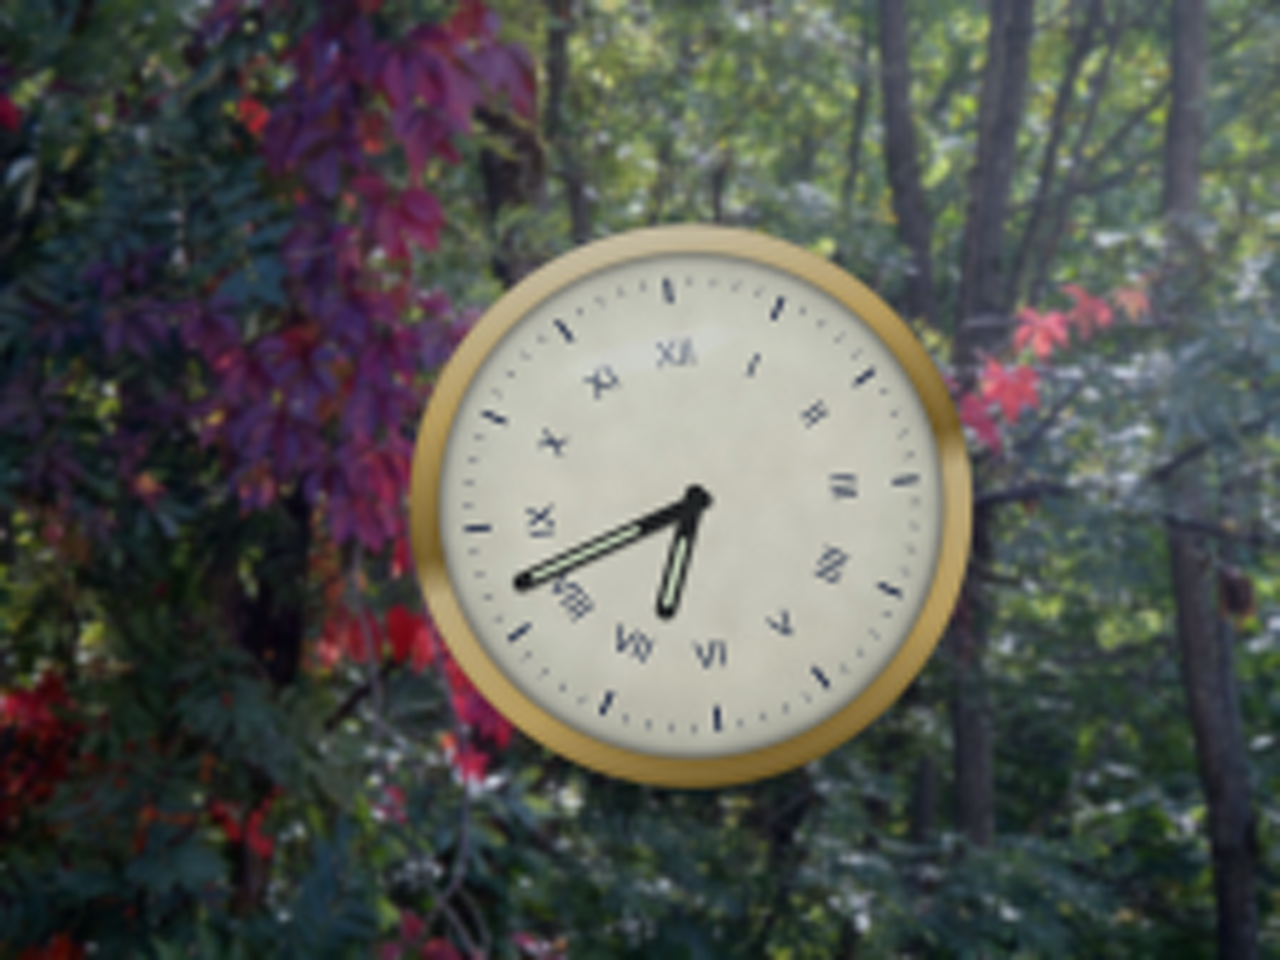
6:42
